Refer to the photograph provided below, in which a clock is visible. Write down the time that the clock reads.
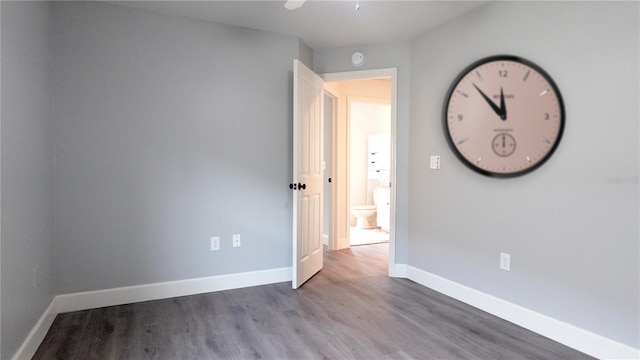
11:53
